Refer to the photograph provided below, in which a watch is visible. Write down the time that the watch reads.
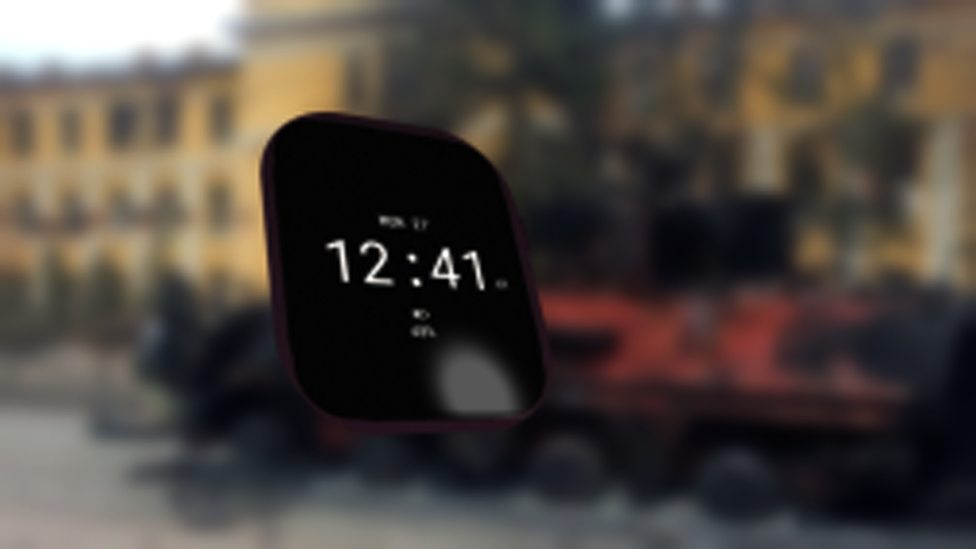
12:41
